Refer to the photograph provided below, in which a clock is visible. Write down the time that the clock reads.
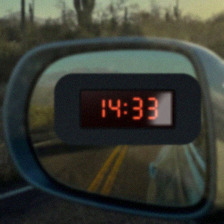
14:33
